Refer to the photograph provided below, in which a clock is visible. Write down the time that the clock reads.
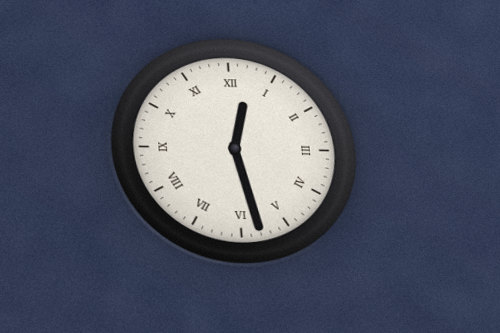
12:28
